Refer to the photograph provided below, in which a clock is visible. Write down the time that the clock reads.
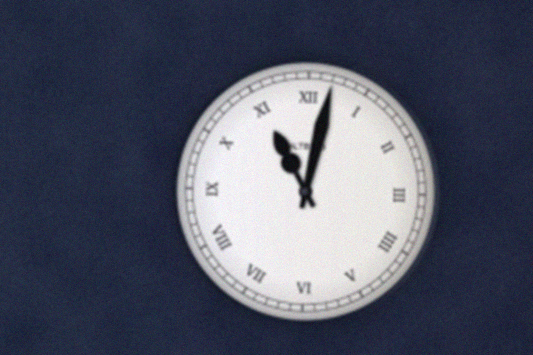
11:02
